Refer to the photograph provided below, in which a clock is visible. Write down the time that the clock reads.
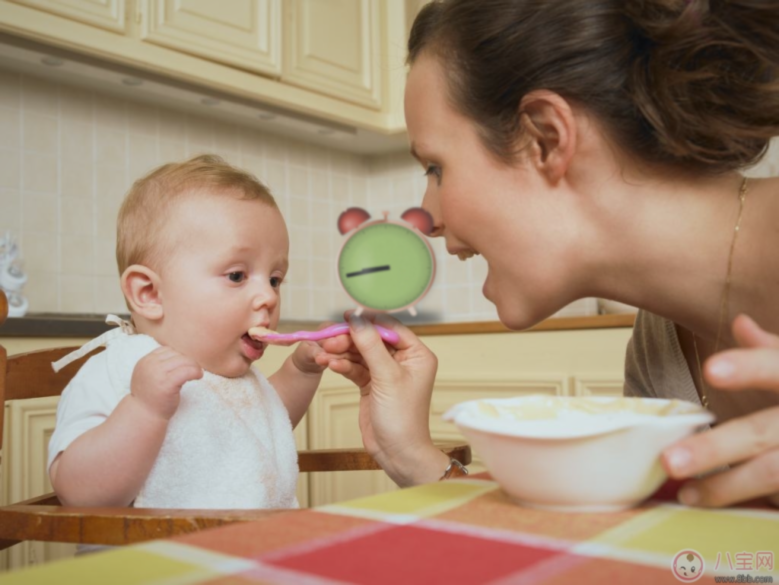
8:43
